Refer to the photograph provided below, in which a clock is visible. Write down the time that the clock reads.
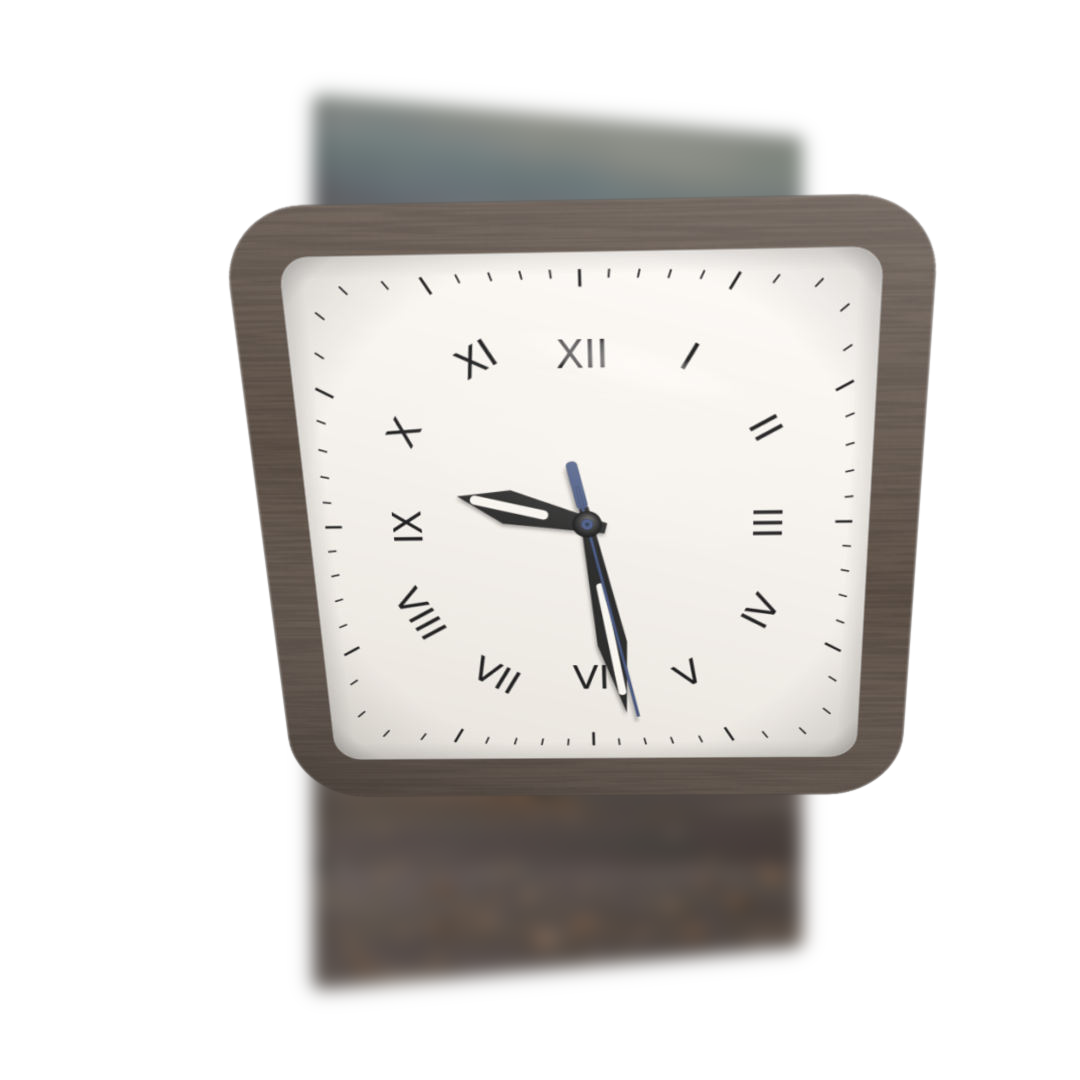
9:28:28
